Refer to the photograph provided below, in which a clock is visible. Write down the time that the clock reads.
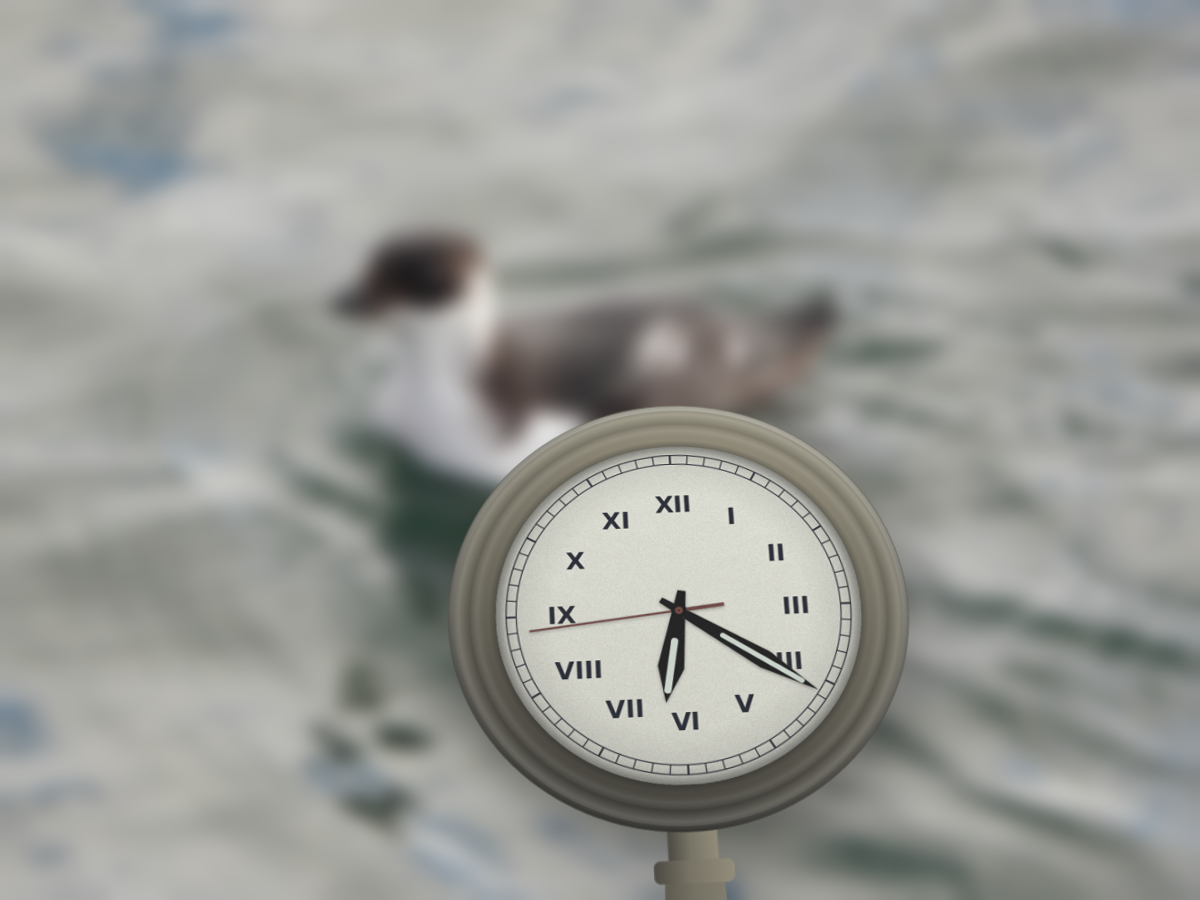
6:20:44
